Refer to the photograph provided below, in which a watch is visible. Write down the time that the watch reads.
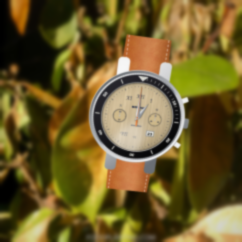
1:00
